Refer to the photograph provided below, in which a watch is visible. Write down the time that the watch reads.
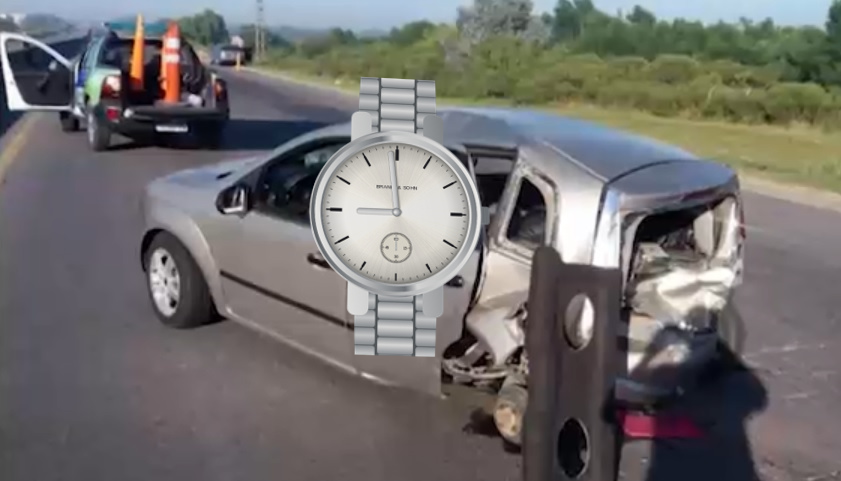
8:59
